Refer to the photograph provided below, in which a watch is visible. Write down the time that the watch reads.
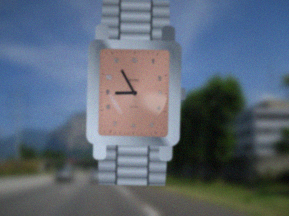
8:55
